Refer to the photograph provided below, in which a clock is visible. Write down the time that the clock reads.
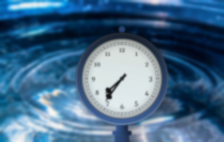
7:36
